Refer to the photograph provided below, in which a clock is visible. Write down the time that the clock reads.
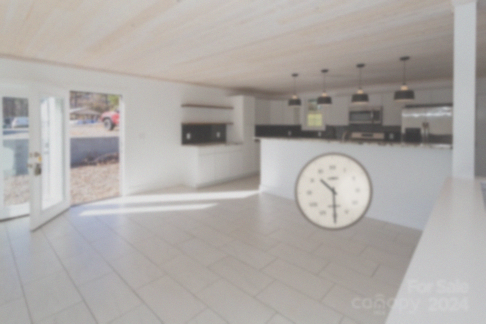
10:30
